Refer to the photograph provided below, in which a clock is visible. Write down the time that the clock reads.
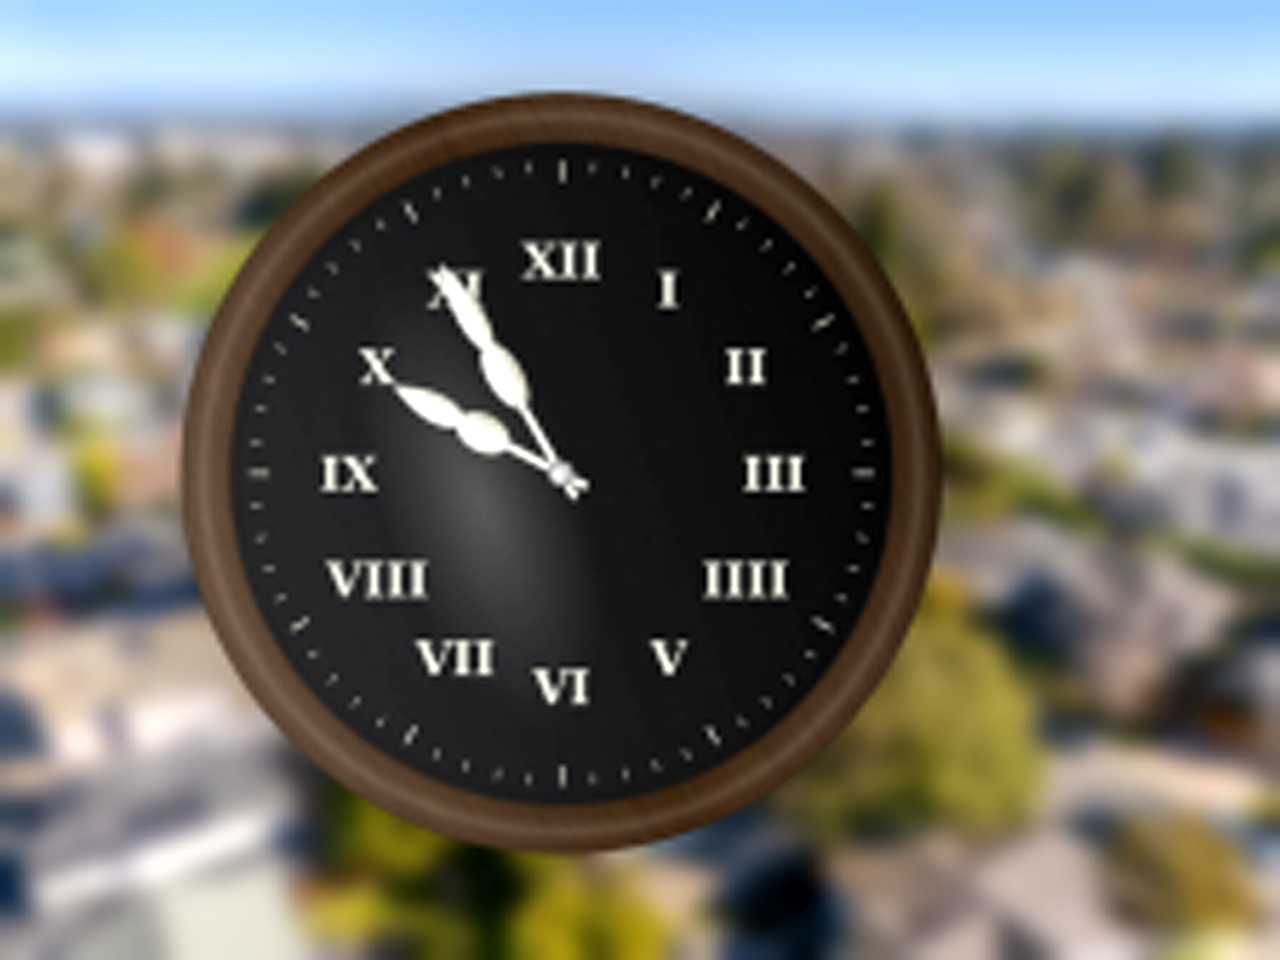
9:55
